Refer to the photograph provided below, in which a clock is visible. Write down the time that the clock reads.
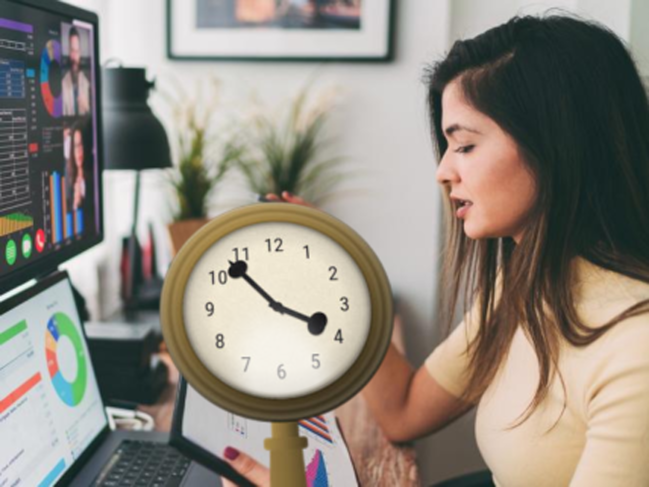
3:53
